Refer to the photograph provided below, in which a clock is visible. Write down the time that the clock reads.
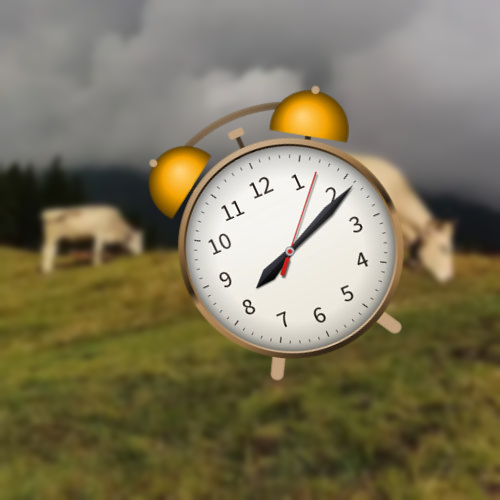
8:11:07
